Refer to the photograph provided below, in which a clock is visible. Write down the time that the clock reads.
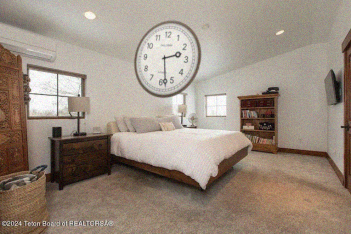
2:28
